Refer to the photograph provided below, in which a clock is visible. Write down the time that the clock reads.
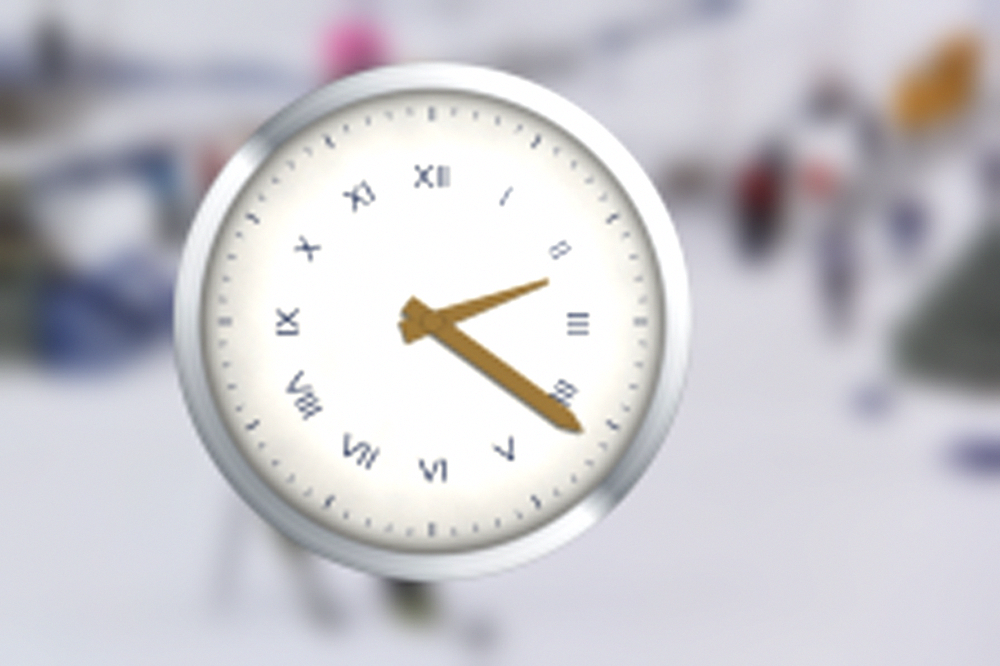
2:21
